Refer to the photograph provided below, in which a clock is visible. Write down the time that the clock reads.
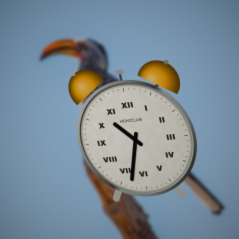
10:33
